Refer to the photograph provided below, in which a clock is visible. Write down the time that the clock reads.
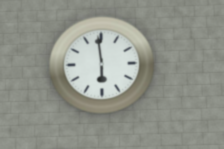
5:59
